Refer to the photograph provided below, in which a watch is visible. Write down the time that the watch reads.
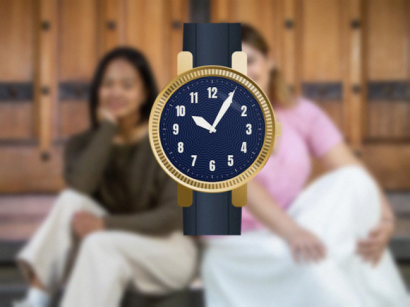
10:05
